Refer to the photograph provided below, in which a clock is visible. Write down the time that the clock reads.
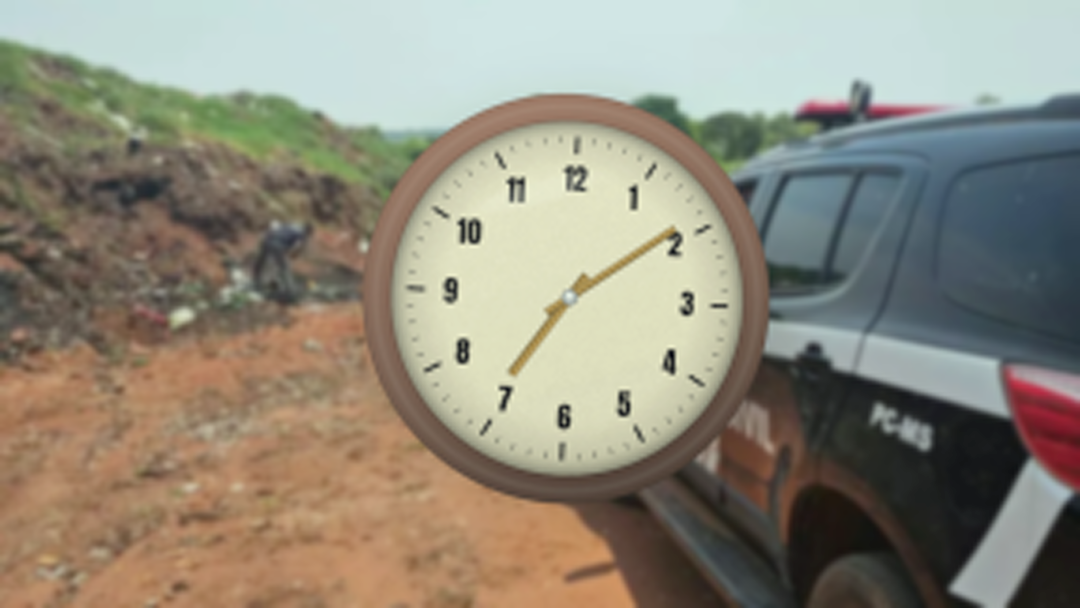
7:09
